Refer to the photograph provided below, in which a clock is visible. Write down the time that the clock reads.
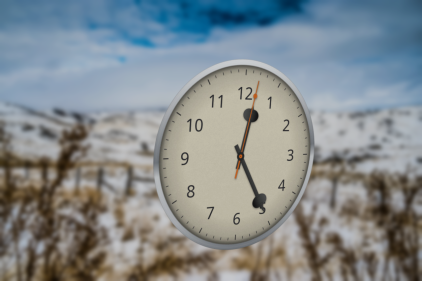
12:25:02
